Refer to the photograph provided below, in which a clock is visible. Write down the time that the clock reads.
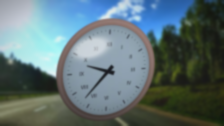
9:37
